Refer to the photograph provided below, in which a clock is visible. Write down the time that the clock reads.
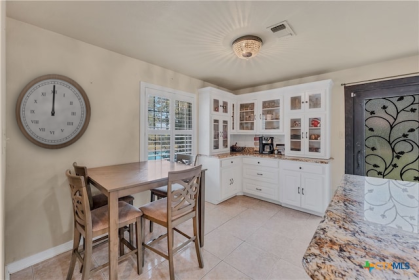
12:00
